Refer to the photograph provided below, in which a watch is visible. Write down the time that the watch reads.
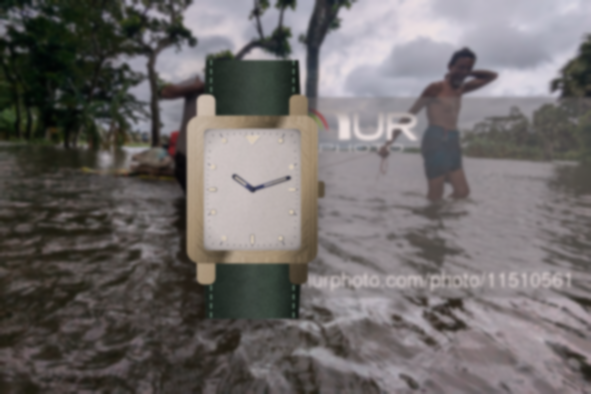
10:12
